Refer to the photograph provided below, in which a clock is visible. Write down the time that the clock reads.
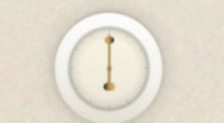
6:00
